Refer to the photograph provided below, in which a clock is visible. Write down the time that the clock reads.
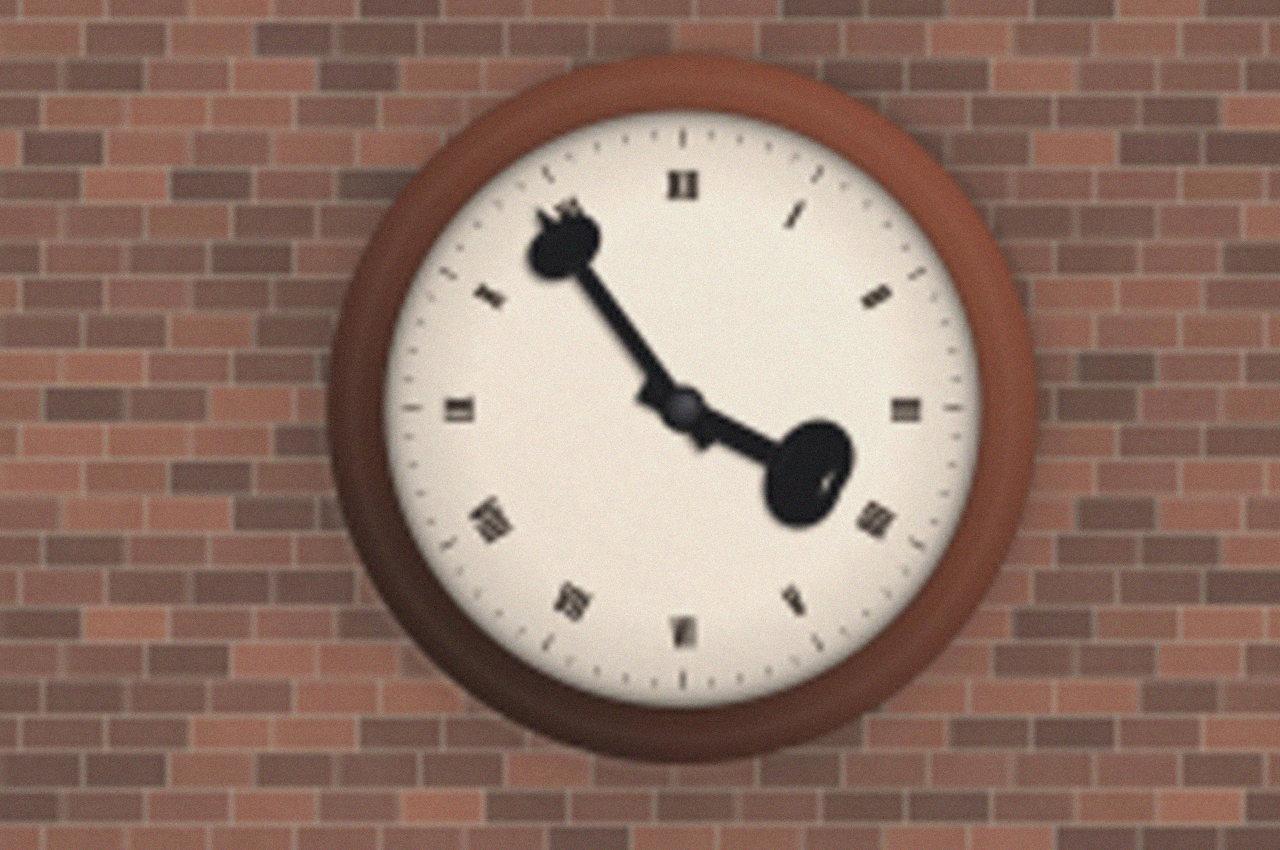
3:54
